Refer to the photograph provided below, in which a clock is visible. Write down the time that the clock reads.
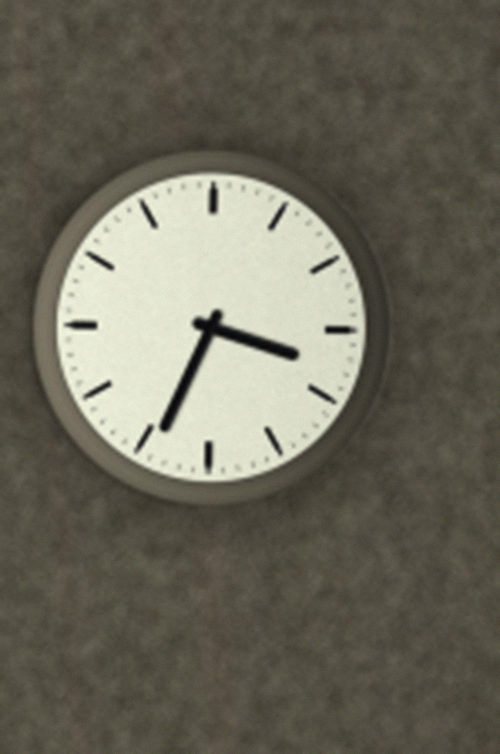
3:34
